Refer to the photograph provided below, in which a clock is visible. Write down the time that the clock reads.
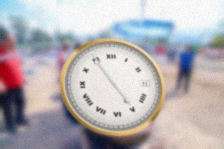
4:55
